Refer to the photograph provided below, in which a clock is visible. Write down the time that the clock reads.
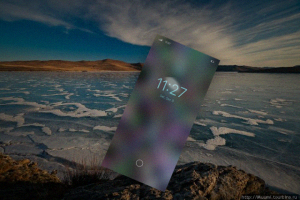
11:27
